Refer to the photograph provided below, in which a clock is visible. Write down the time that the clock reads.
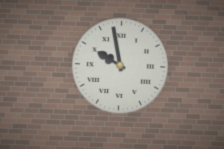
9:58
